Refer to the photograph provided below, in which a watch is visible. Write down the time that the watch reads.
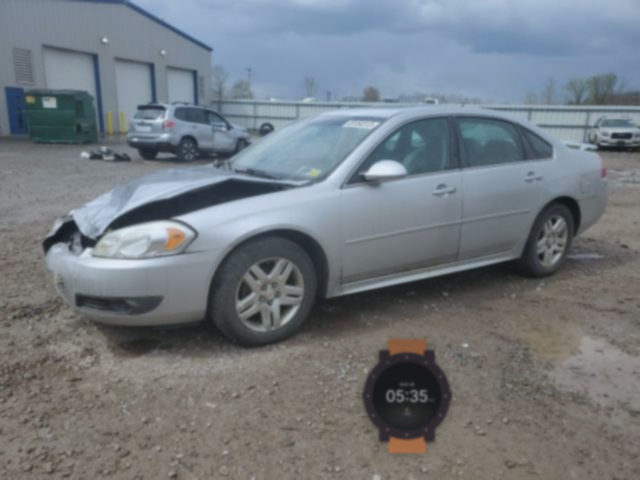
5:35
